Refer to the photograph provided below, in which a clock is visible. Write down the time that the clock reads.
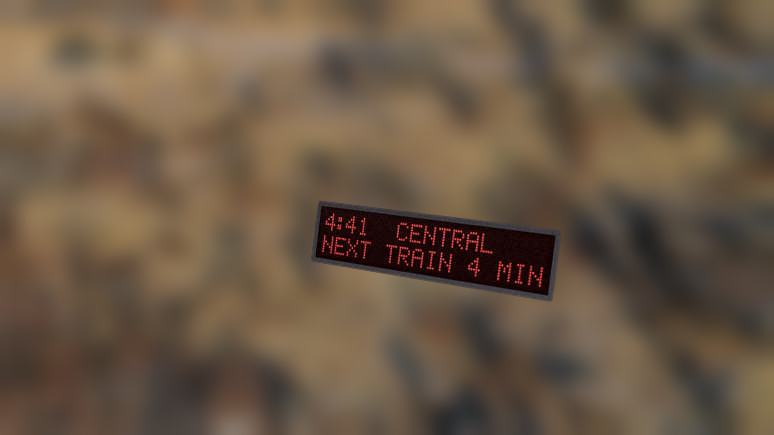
4:41
